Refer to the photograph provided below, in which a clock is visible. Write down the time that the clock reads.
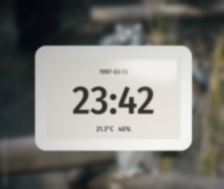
23:42
